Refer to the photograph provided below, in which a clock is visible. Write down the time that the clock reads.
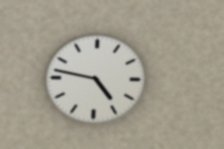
4:47
